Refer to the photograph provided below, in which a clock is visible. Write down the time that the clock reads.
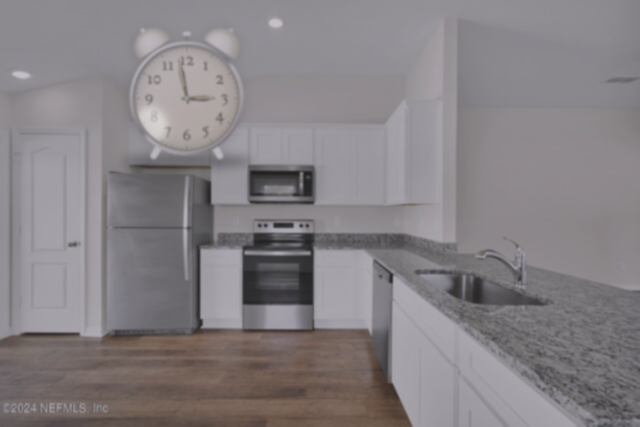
2:58
